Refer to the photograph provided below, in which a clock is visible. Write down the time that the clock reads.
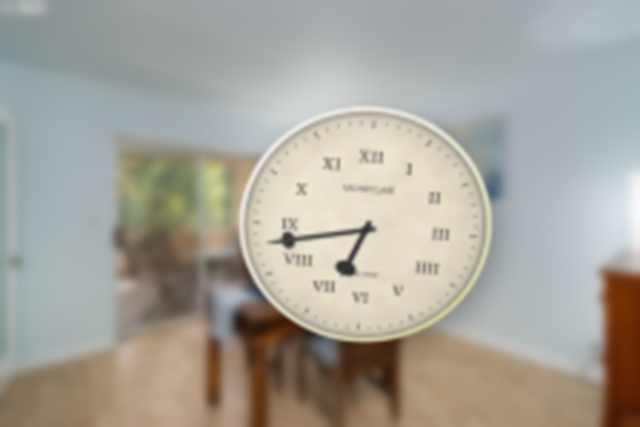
6:43
